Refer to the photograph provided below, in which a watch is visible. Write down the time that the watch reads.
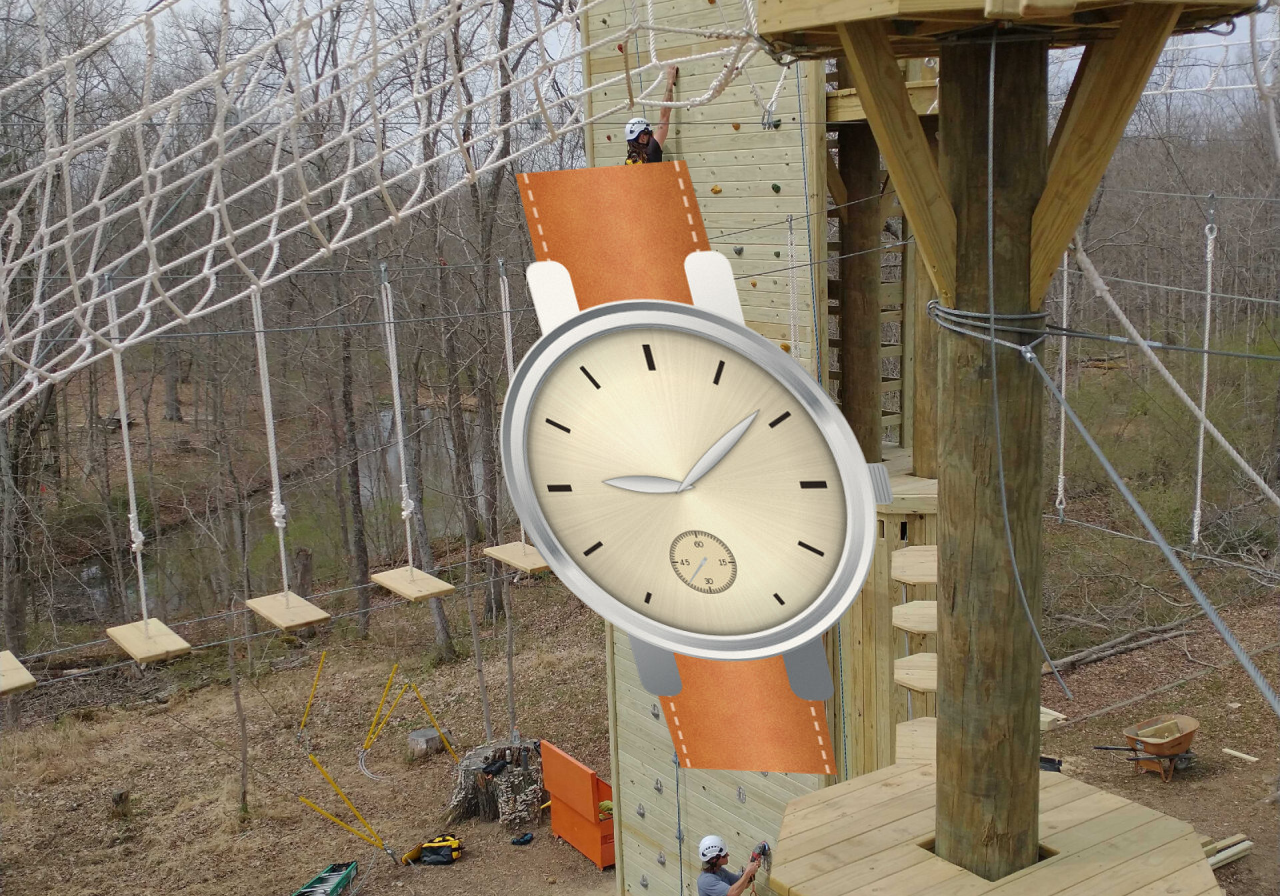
9:08:37
